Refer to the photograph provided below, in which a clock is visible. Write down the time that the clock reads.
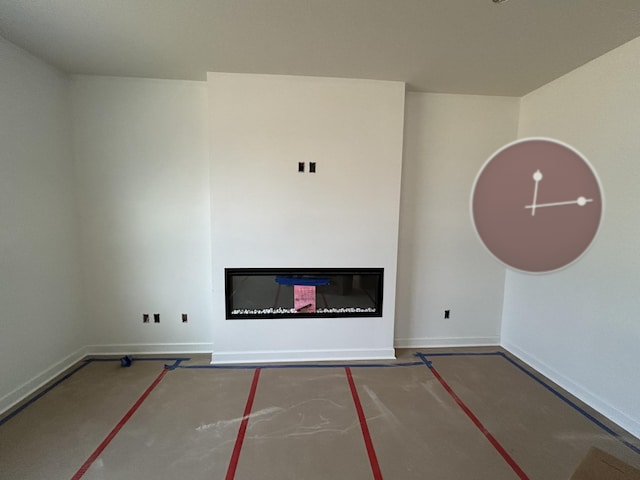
12:14
